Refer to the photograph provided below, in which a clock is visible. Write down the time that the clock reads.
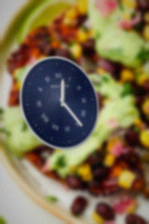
12:24
